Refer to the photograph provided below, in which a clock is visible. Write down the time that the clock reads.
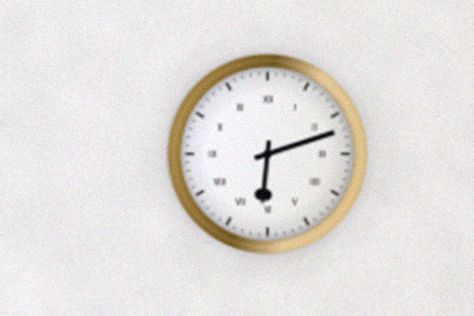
6:12
